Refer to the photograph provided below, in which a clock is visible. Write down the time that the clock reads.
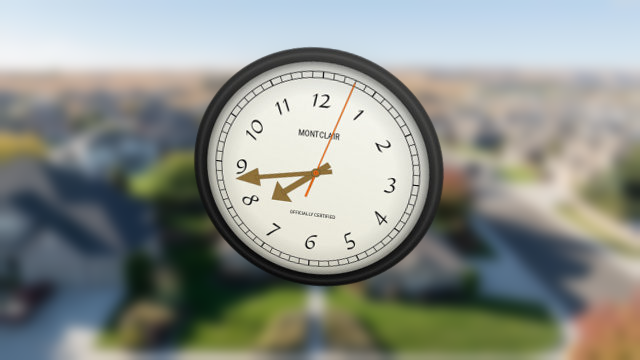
7:43:03
